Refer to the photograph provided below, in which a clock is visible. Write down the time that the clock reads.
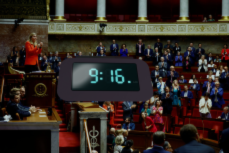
9:16
